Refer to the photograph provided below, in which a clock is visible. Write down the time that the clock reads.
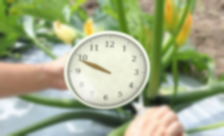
9:49
